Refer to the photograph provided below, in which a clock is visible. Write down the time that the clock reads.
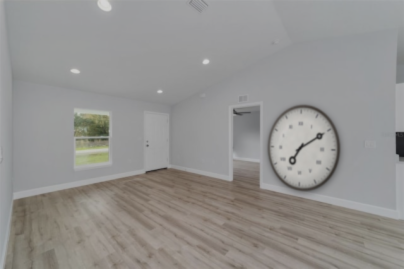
7:10
